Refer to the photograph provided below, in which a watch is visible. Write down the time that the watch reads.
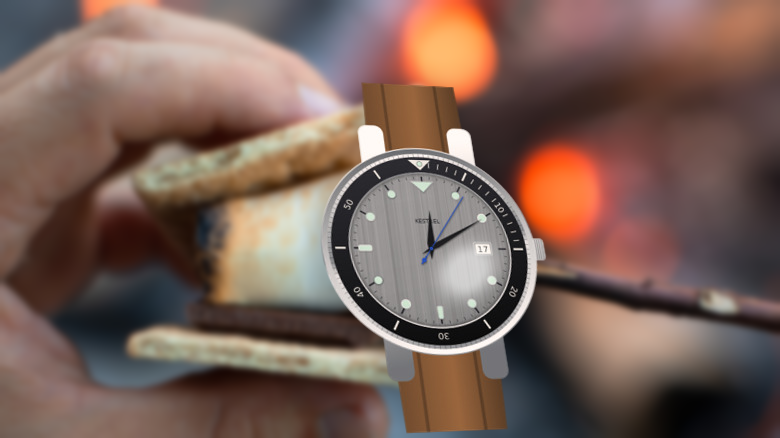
12:10:06
